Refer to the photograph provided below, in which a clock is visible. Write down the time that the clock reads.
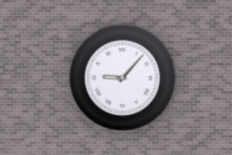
9:07
